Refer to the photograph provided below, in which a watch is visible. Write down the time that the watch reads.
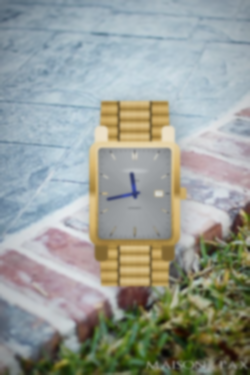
11:43
